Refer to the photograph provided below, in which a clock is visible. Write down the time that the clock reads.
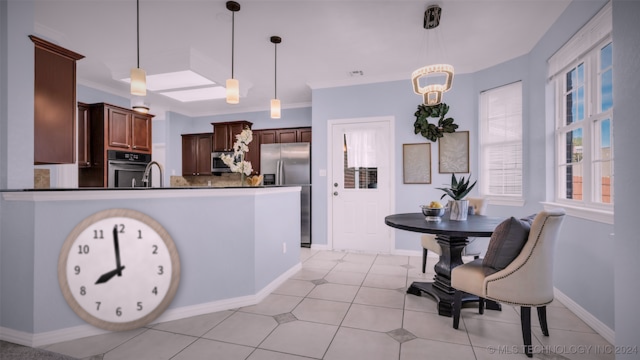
7:59
